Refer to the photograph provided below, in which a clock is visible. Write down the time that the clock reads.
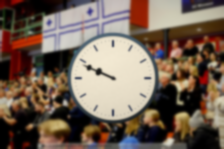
9:49
